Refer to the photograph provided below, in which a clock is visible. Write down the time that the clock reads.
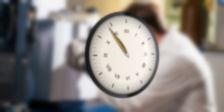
10:54
